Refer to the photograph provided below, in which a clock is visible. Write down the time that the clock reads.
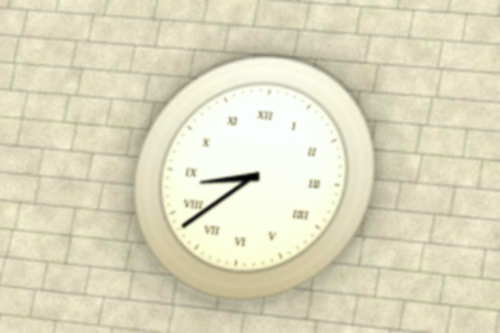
8:38
